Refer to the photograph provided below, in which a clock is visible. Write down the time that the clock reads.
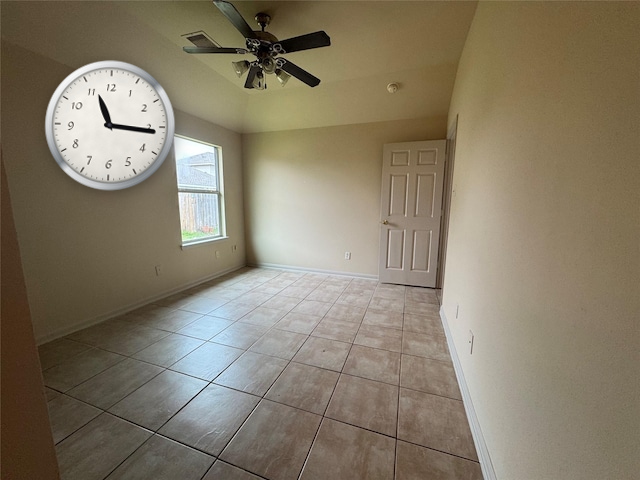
11:16
